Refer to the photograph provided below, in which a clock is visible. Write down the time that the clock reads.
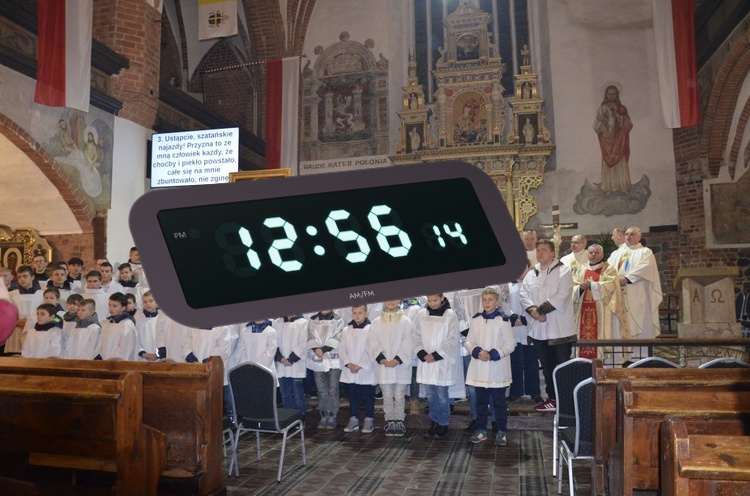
12:56:14
